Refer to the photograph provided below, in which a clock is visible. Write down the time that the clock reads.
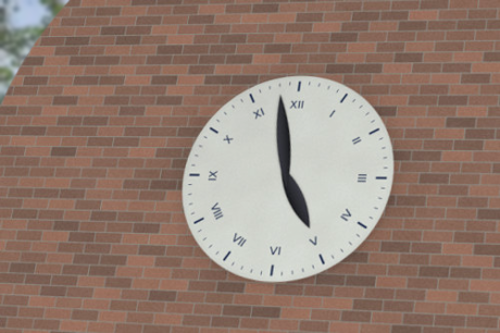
4:58
